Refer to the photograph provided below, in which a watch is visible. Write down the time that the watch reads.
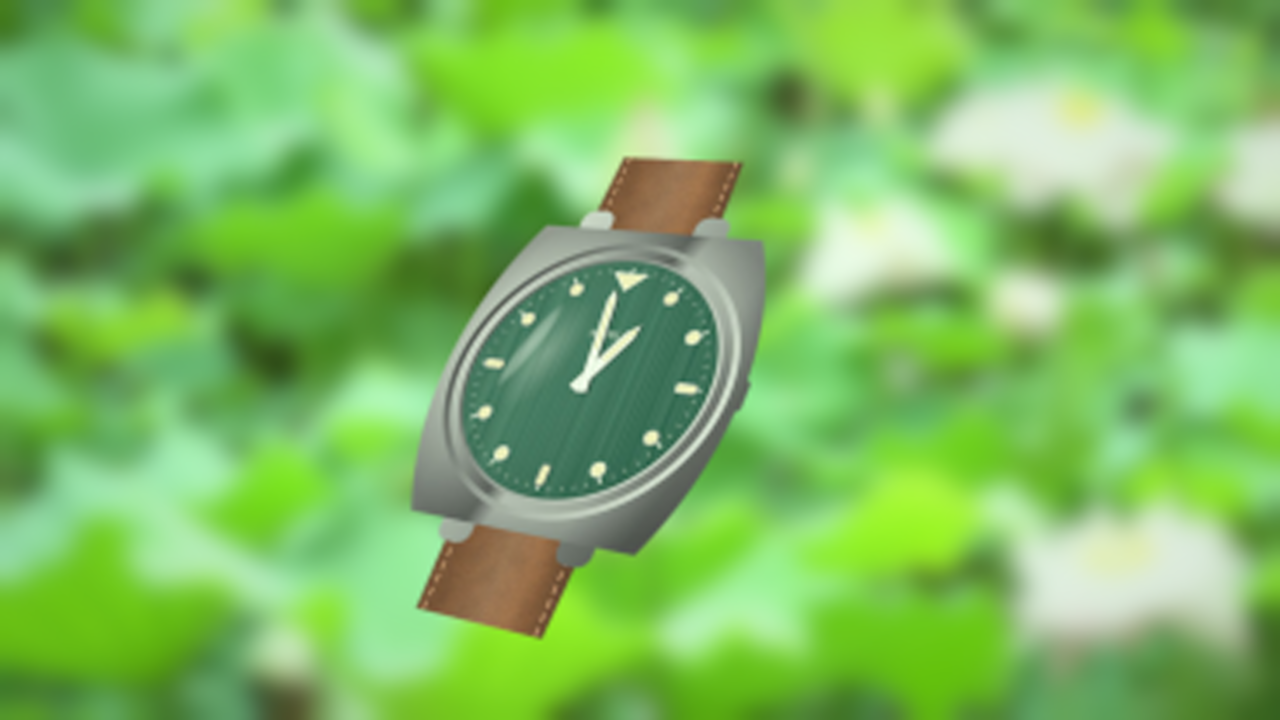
12:59
